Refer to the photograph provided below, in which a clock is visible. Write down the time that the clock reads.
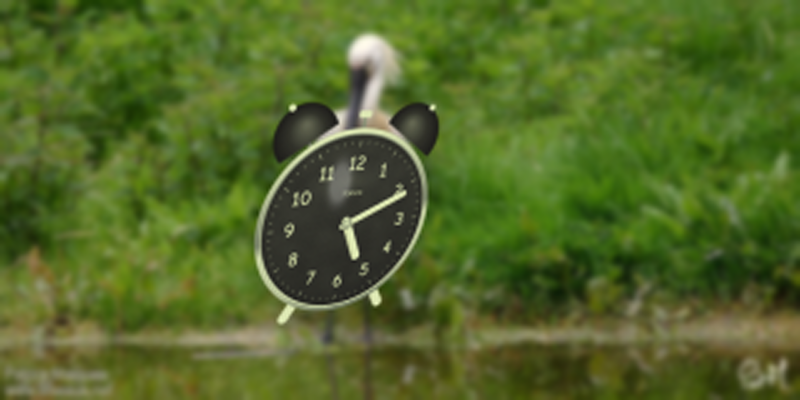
5:11
